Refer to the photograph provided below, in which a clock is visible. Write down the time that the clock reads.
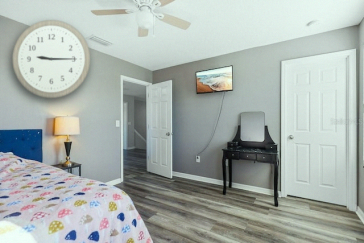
9:15
